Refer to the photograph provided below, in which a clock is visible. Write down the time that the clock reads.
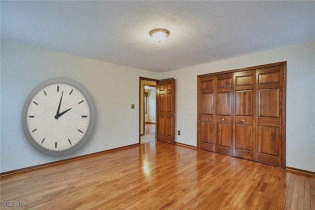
2:02
